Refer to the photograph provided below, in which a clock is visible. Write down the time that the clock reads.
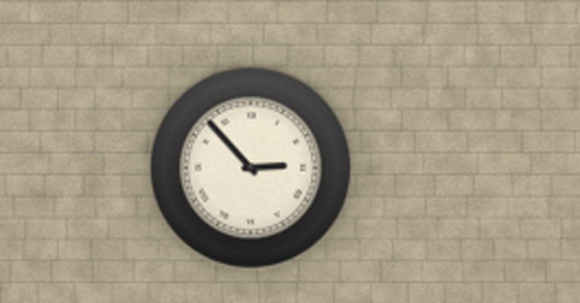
2:53
